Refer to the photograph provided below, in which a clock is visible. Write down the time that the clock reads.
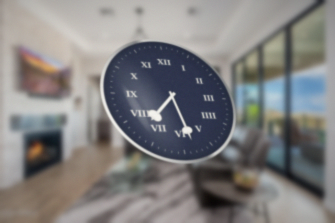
7:28
